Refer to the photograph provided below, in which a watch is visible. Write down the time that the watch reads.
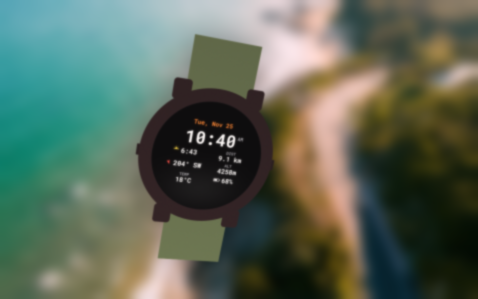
10:40
